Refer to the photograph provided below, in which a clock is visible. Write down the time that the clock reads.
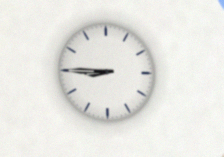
8:45
